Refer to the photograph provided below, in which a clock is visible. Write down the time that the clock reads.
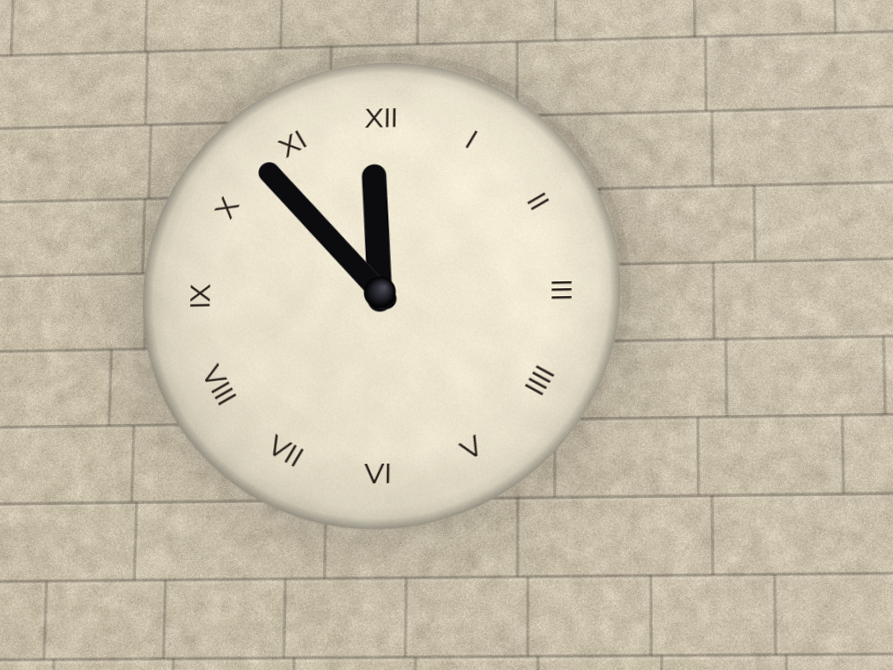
11:53
